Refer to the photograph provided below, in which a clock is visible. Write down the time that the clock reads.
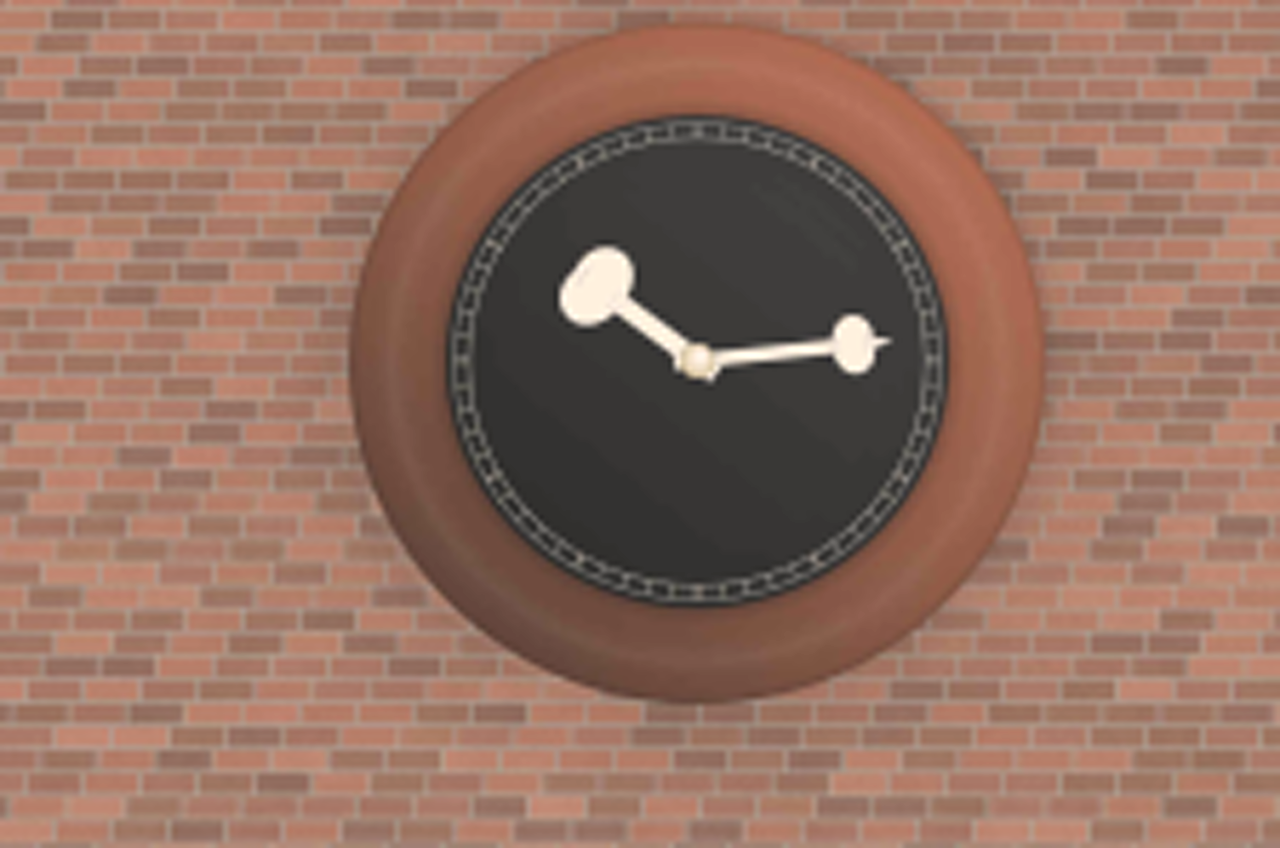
10:14
